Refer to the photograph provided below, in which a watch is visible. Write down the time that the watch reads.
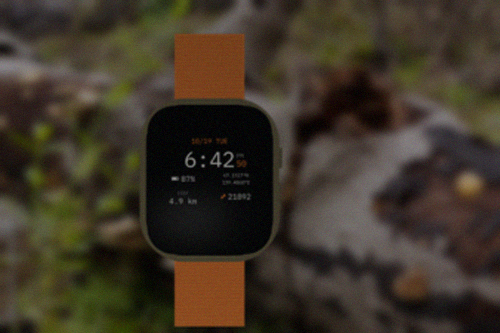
6:42
